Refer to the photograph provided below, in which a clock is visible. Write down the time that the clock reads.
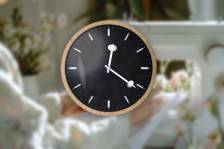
12:21
